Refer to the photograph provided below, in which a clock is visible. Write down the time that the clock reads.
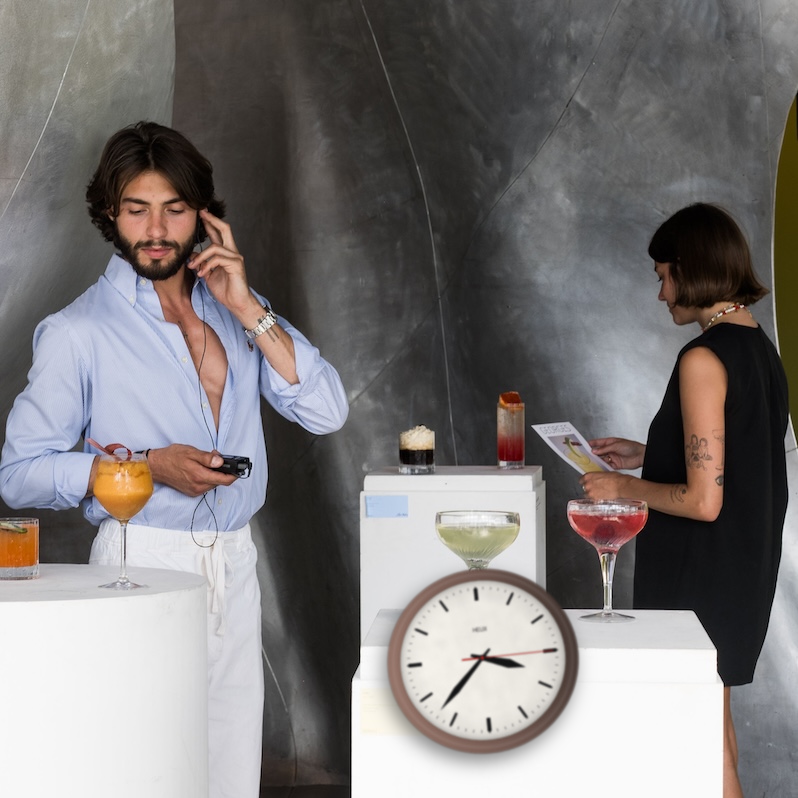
3:37:15
